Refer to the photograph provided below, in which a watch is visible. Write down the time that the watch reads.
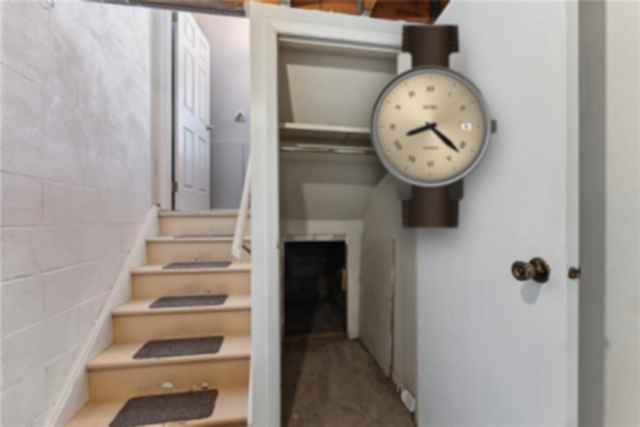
8:22
